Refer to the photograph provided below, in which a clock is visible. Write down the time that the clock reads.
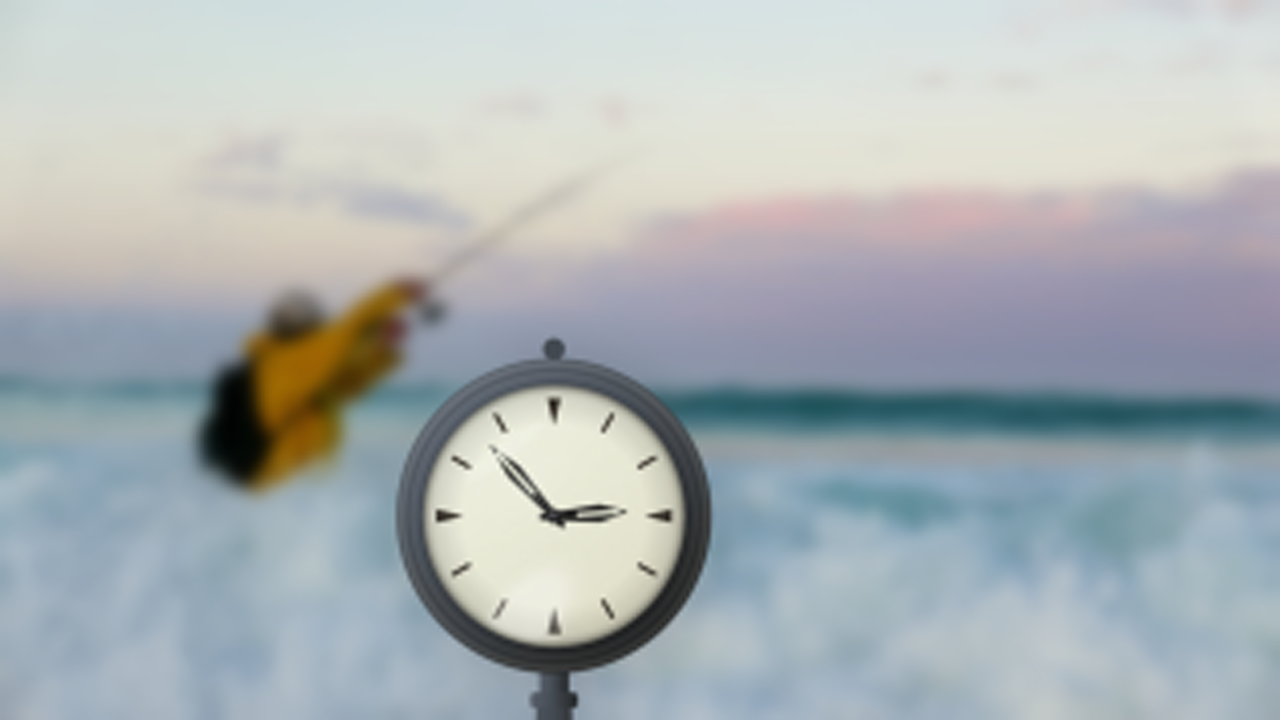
2:53
